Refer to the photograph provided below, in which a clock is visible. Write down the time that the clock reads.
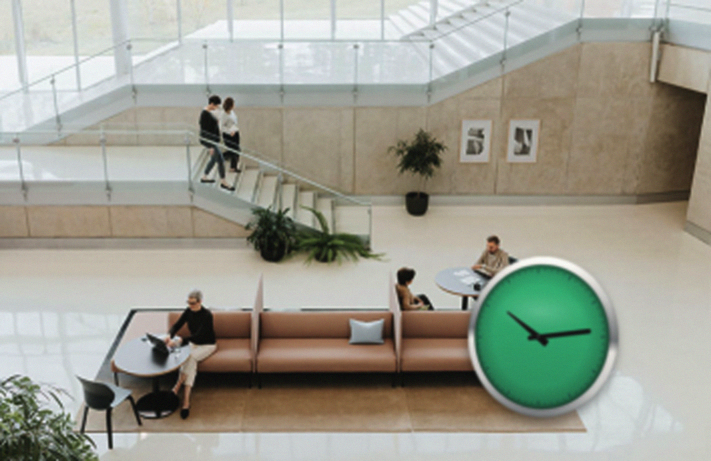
10:14
